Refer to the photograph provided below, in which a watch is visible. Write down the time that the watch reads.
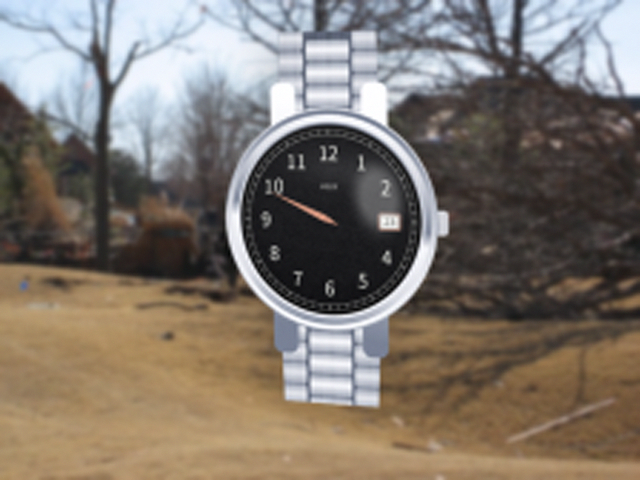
9:49
